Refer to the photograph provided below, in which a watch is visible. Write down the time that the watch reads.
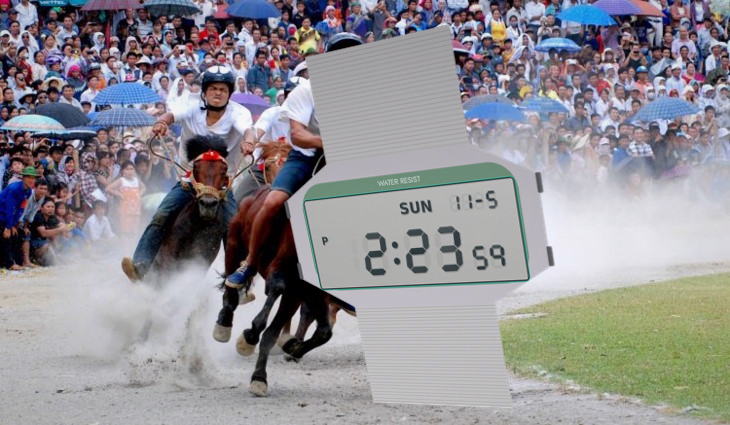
2:23:59
